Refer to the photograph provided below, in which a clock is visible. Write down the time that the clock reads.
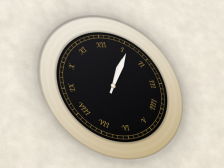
1:06
